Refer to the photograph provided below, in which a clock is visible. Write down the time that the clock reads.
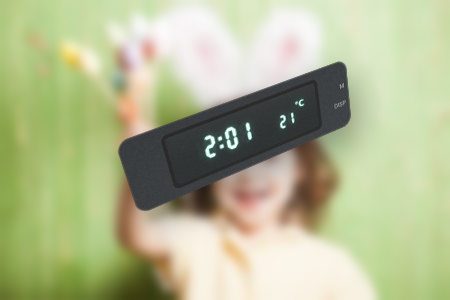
2:01
